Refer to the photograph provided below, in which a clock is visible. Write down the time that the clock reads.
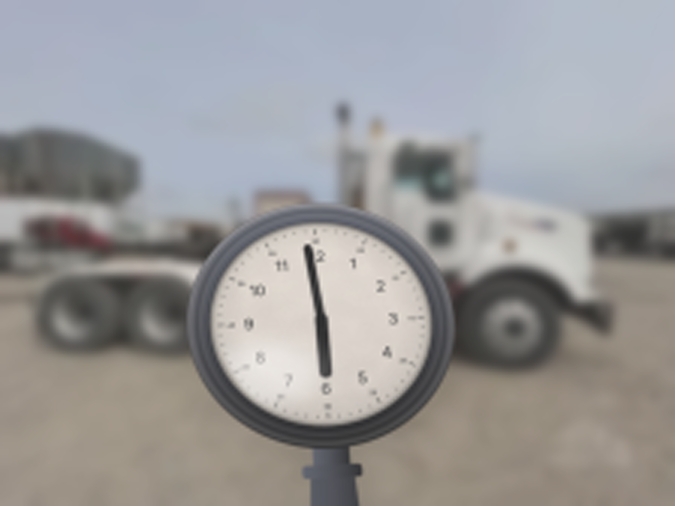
5:59
